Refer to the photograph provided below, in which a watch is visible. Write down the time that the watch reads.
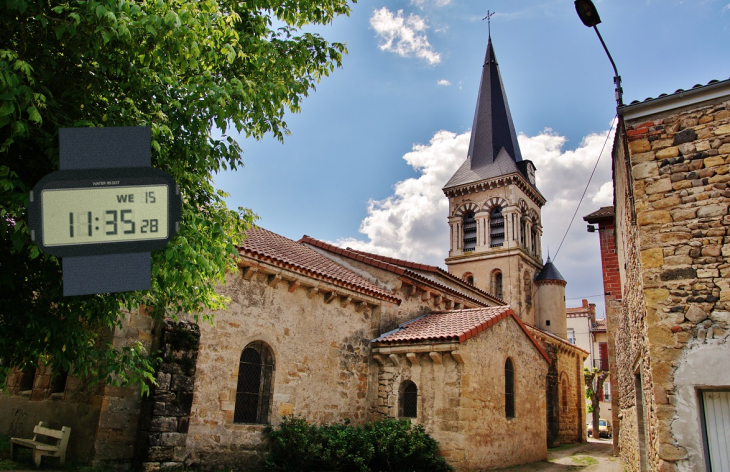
11:35:28
